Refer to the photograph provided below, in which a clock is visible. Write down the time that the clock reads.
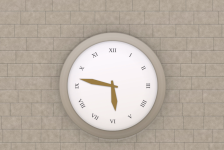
5:47
